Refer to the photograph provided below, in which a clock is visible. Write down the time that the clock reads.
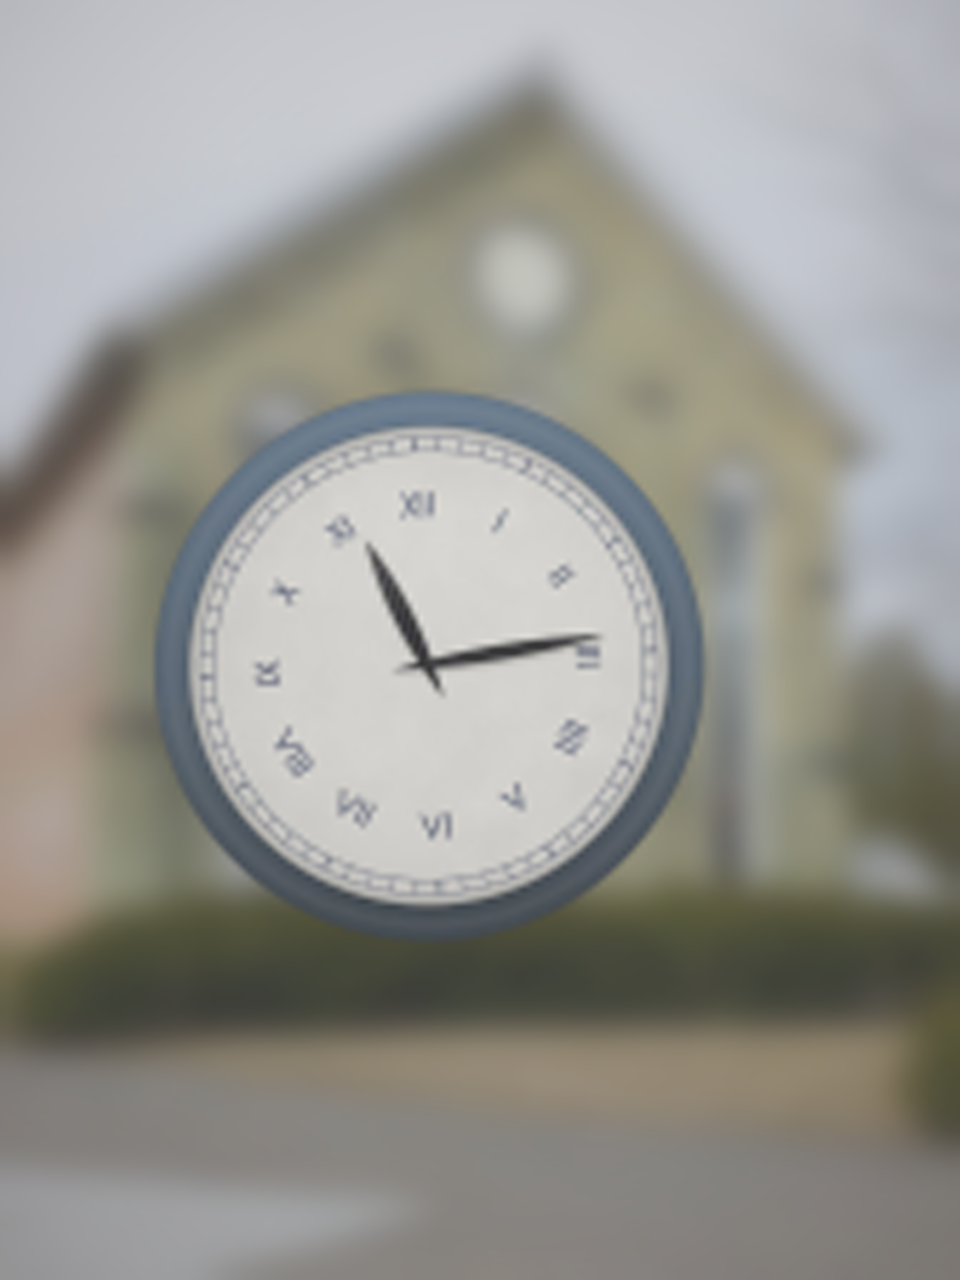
11:14
